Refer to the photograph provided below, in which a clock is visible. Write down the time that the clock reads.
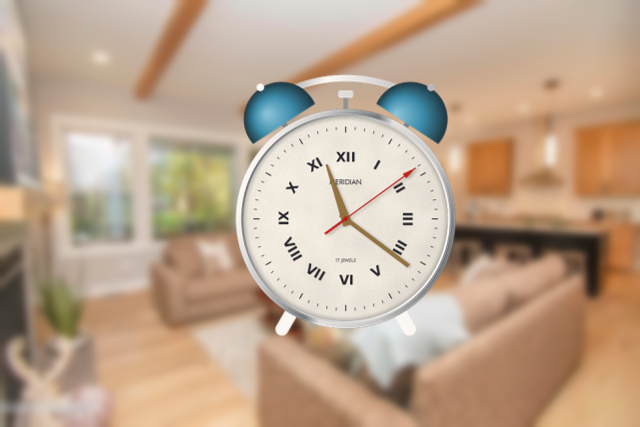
11:21:09
